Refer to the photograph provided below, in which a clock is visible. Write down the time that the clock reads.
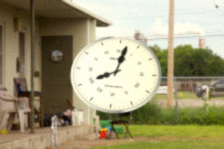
8:02
